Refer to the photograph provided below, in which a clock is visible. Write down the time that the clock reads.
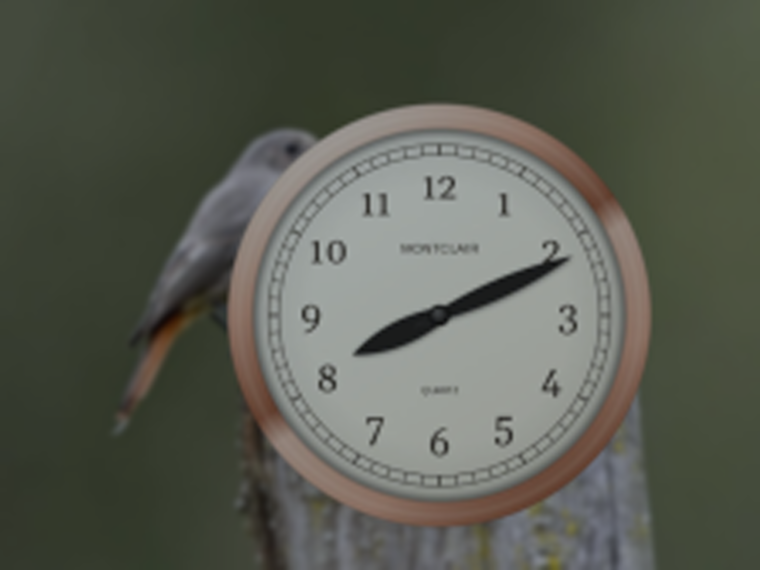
8:11
